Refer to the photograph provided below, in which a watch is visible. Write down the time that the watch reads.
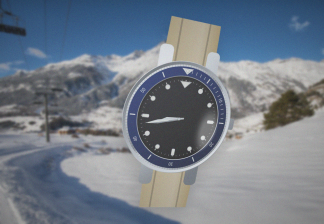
8:43
